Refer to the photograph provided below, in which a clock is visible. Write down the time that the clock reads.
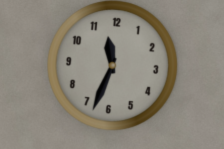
11:33
